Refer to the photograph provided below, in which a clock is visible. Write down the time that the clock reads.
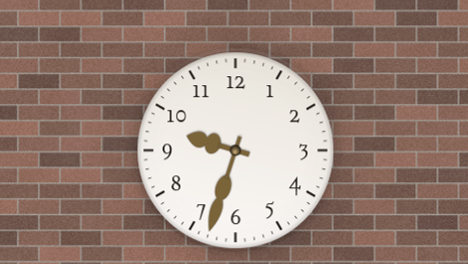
9:33
